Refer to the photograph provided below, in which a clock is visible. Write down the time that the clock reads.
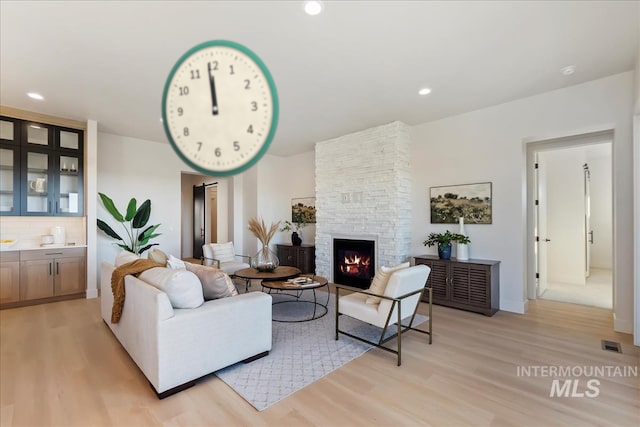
11:59
